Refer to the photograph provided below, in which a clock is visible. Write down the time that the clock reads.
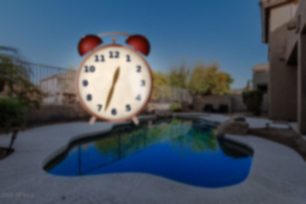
12:33
